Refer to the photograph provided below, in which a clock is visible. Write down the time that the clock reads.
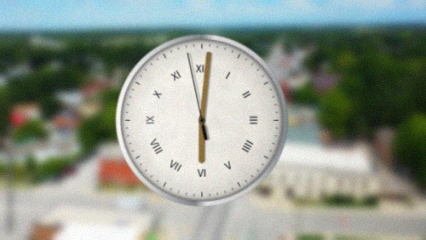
6:00:58
